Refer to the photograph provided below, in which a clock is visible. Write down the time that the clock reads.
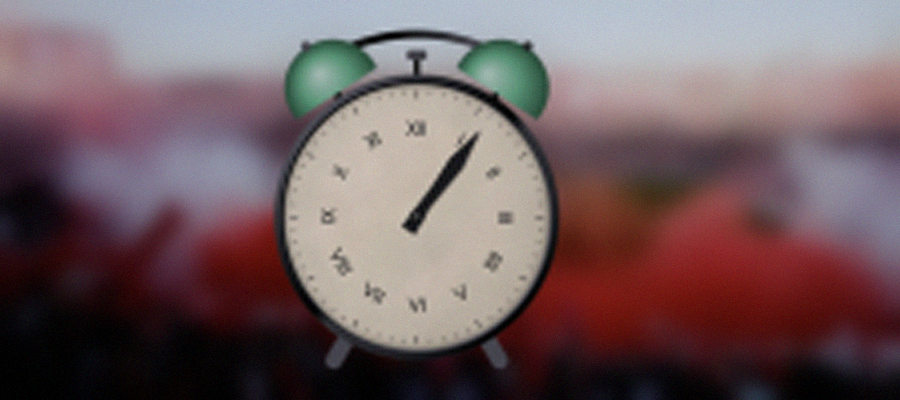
1:06
